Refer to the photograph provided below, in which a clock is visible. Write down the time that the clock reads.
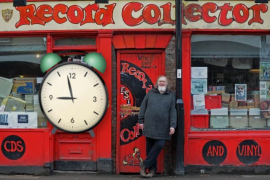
8:58
